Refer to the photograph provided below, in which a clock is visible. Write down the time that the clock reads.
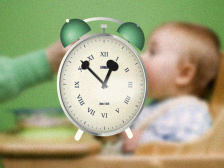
12:52
